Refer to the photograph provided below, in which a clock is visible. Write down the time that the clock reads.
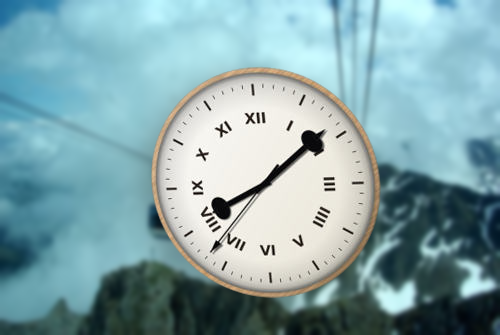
8:08:37
